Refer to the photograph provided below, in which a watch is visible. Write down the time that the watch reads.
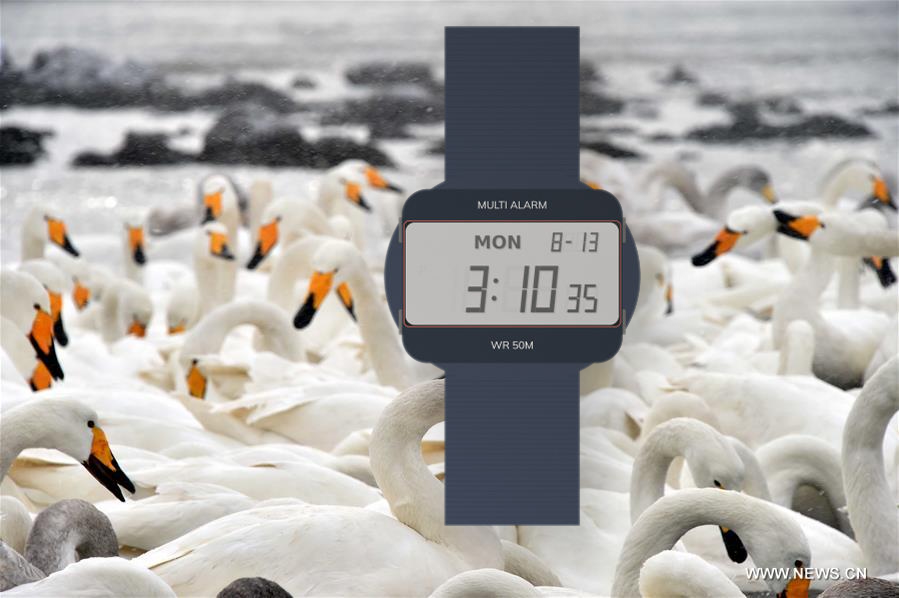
3:10:35
